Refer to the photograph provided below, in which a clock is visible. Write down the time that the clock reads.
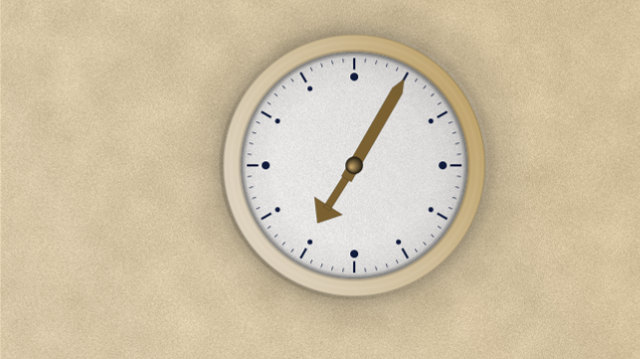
7:05
